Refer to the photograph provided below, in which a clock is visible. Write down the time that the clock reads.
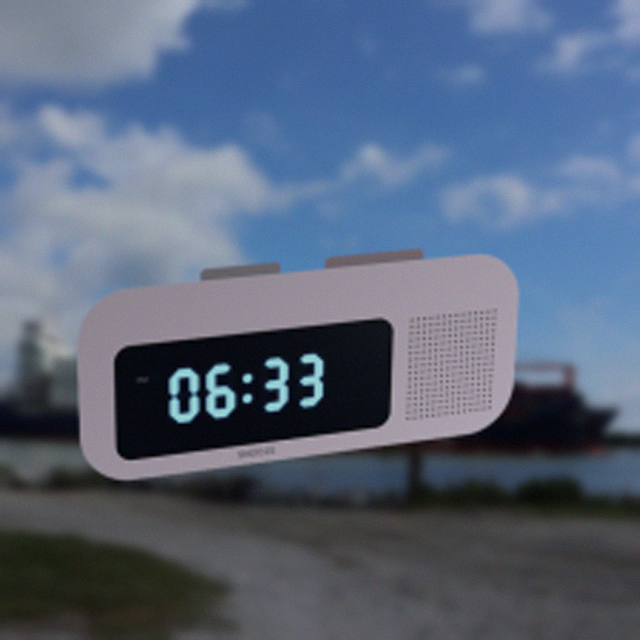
6:33
